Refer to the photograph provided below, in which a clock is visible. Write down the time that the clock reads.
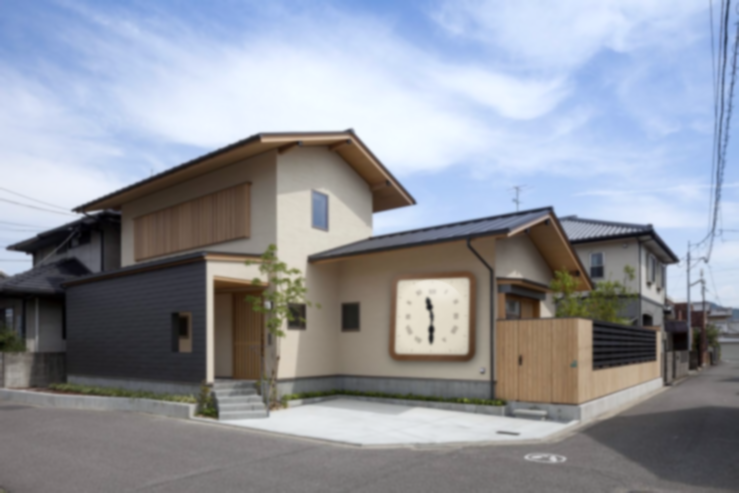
11:30
